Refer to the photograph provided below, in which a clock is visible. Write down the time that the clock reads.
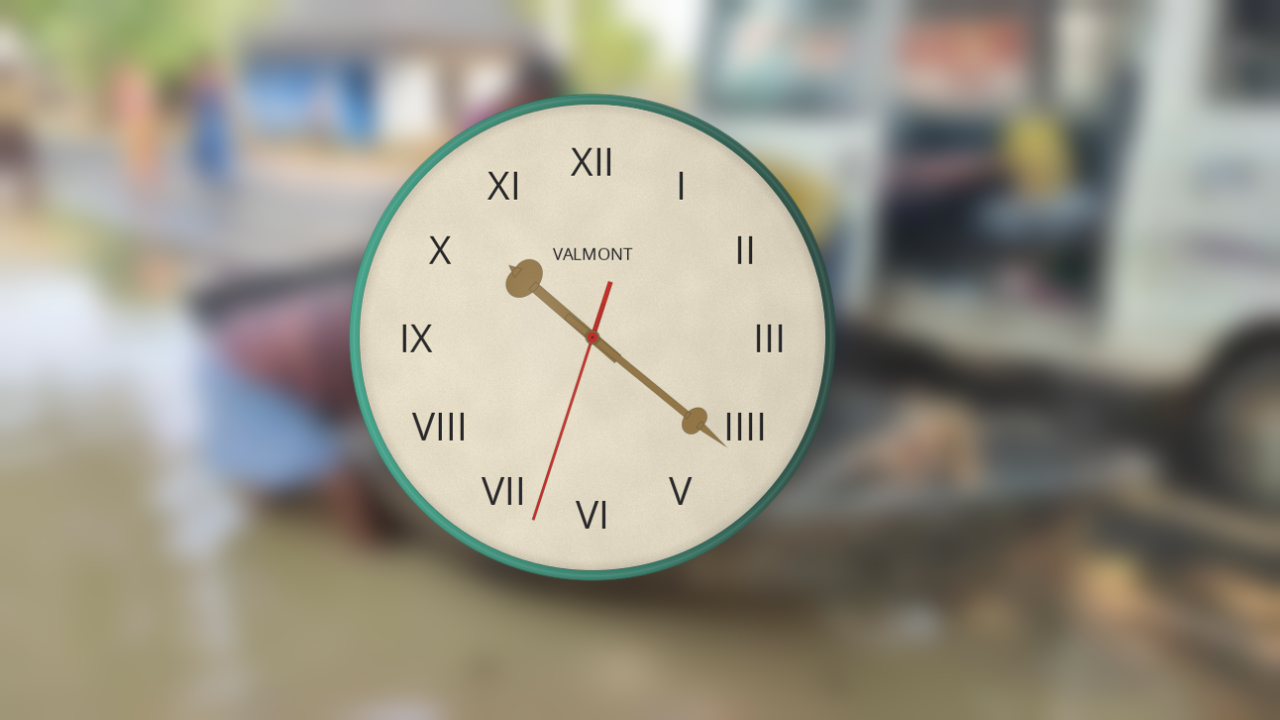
10:21:33
